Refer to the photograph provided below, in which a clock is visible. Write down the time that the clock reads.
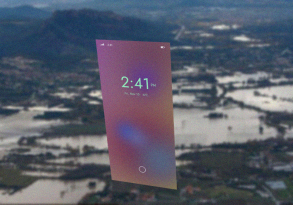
2:41
